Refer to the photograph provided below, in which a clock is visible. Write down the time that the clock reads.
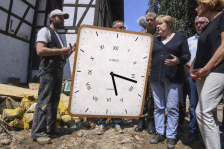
5:17
